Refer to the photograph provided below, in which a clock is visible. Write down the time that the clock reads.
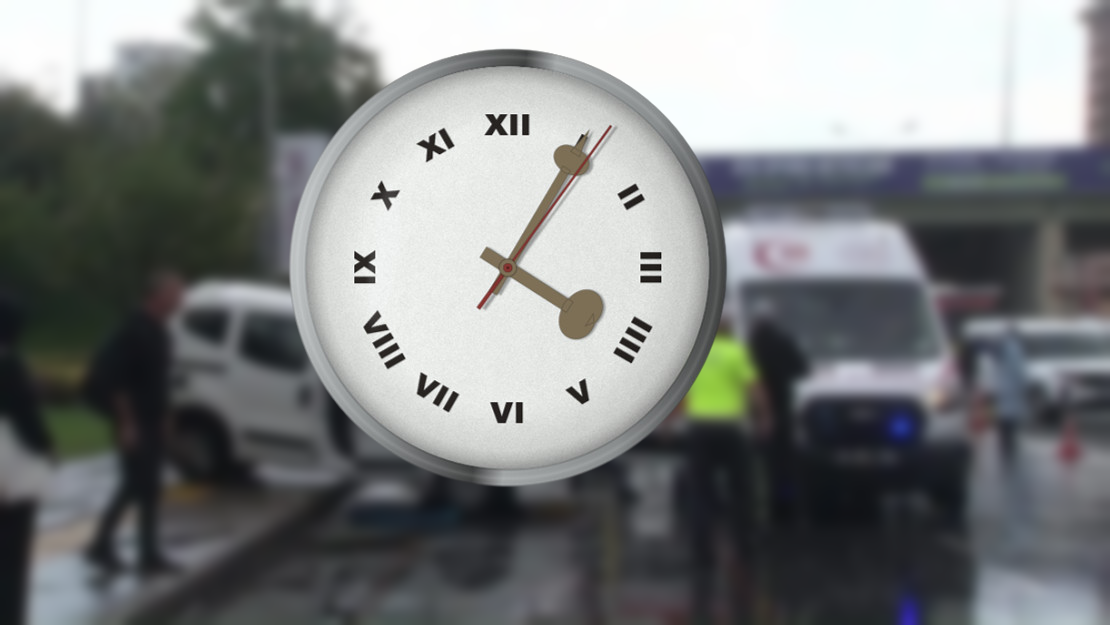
4:05:06
